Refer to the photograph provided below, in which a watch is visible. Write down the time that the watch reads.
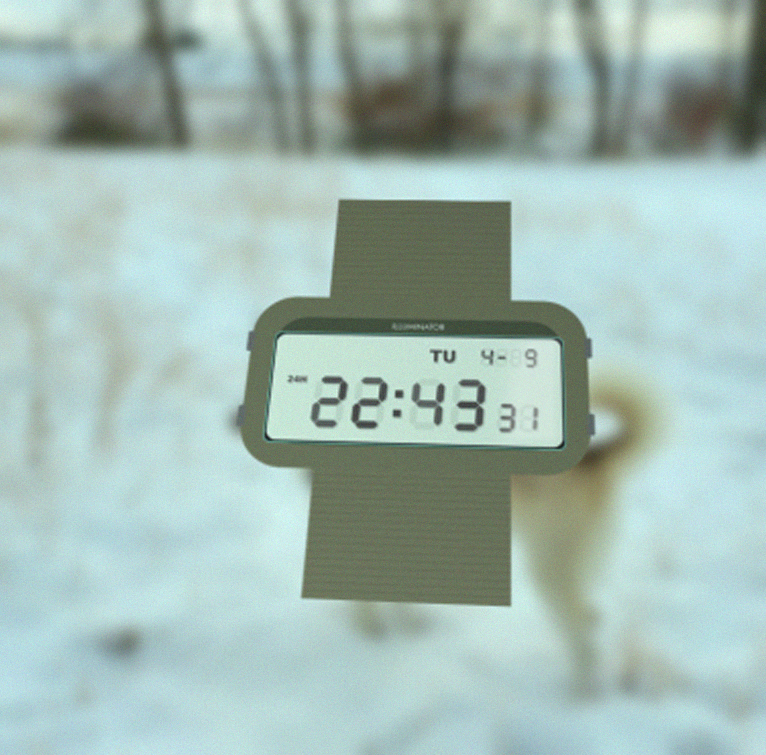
22:43:31
